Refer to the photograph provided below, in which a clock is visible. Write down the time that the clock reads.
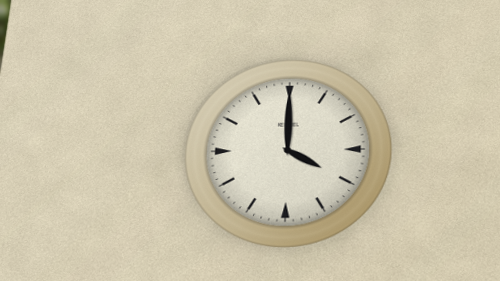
4:00
